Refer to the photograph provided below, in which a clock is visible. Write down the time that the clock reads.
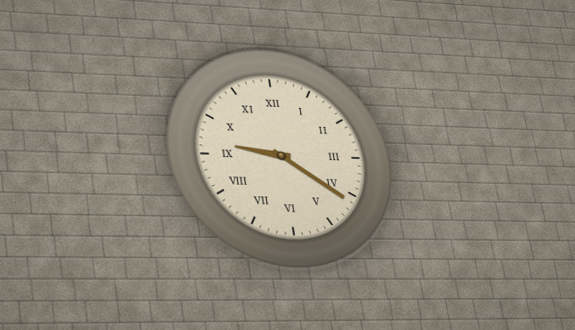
9:21
